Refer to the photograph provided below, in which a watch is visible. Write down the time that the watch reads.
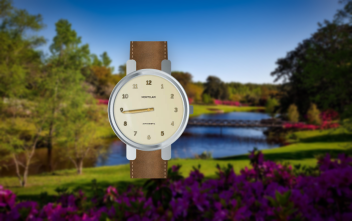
8:44
